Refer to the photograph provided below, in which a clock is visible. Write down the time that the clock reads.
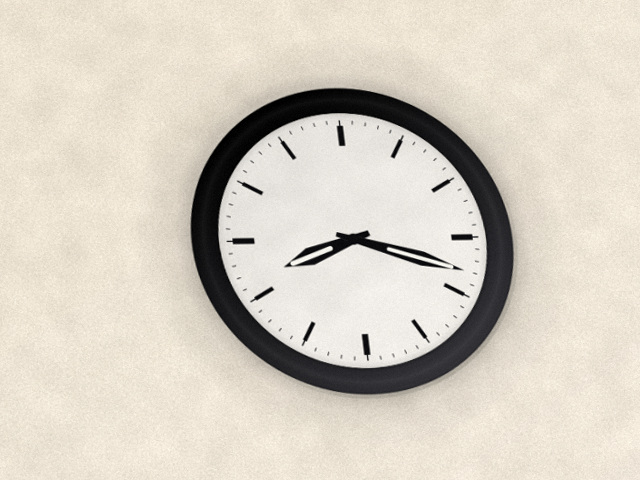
8:18
